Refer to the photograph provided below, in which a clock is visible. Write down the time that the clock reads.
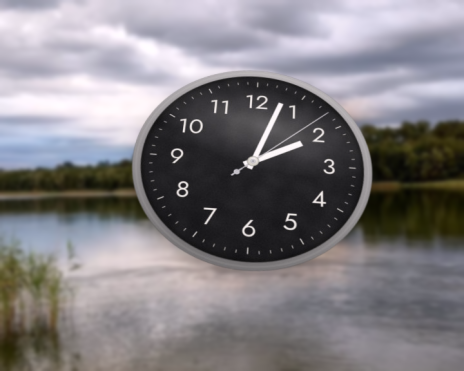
2:03:08
